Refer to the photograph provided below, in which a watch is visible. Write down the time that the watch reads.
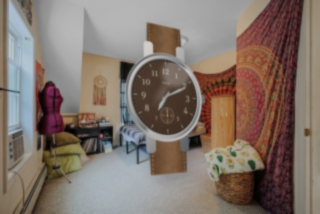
7:11
